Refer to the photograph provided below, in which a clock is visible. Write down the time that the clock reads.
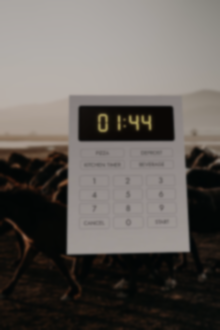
1:44
